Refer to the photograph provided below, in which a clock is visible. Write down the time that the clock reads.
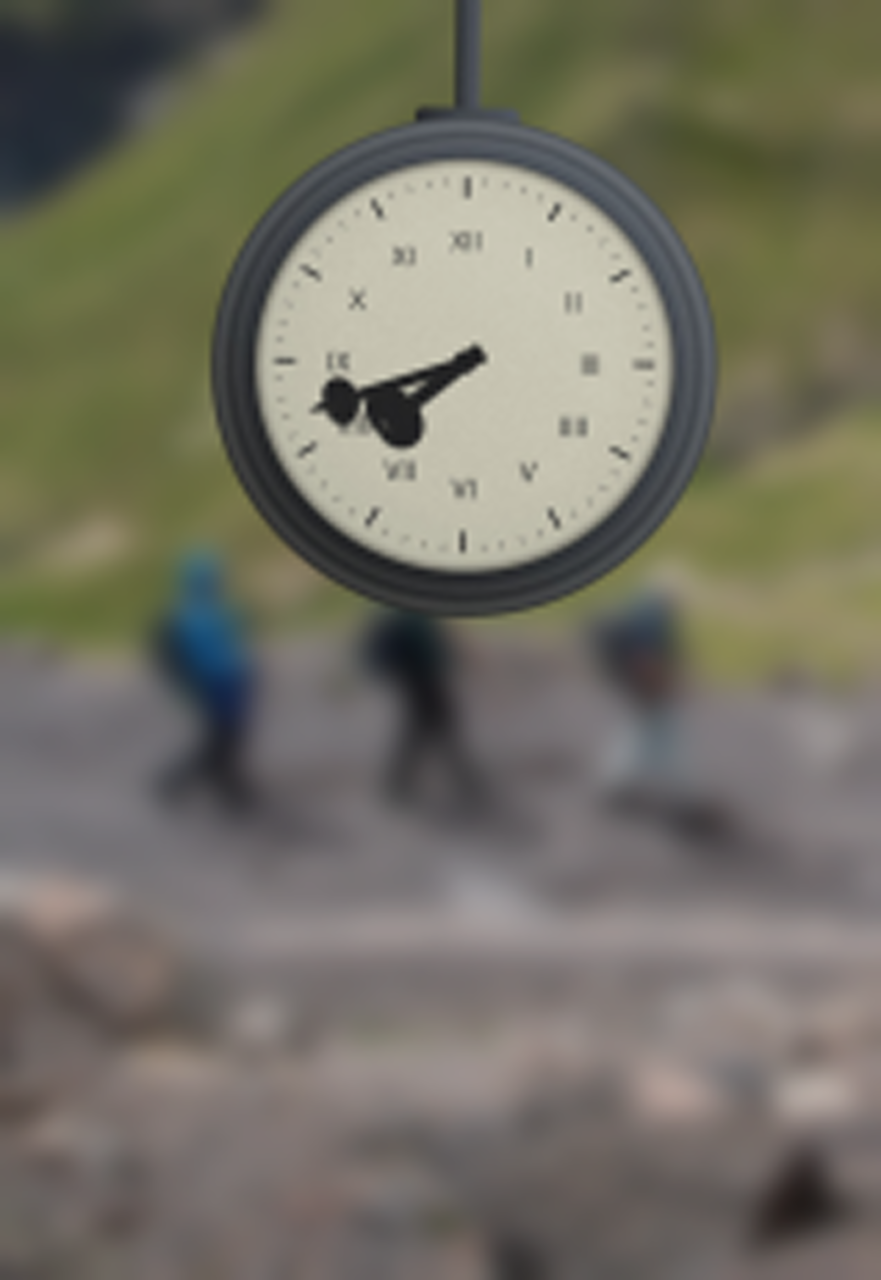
7:42
